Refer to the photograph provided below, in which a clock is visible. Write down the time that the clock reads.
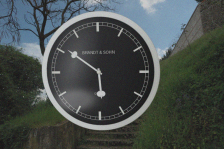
5:51
